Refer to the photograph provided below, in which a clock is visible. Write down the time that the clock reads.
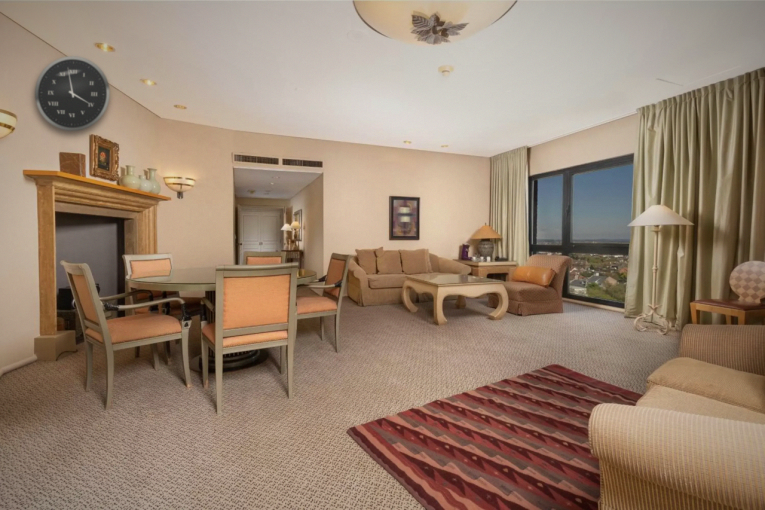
3:58
